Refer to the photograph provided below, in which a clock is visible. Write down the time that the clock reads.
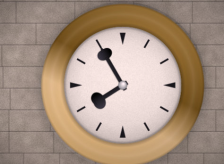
7:55
